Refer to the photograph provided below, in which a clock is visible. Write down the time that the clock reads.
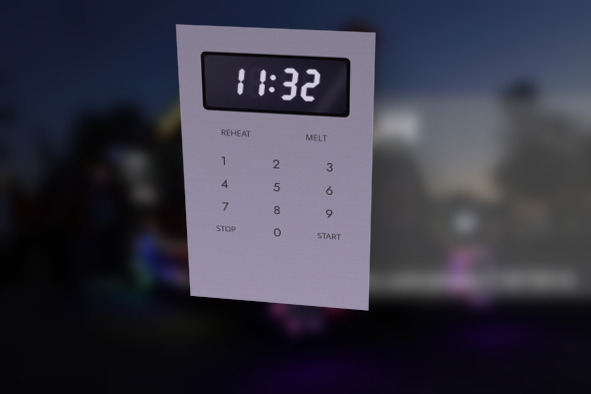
11:32
